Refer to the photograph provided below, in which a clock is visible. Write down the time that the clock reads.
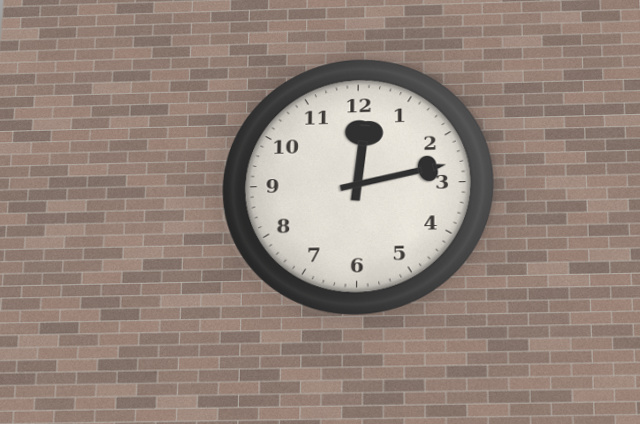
12:13
